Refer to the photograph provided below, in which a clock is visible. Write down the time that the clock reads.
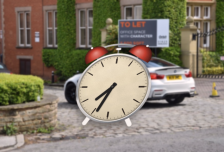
7:34
